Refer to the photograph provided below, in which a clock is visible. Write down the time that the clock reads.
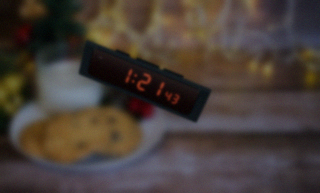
1:21
